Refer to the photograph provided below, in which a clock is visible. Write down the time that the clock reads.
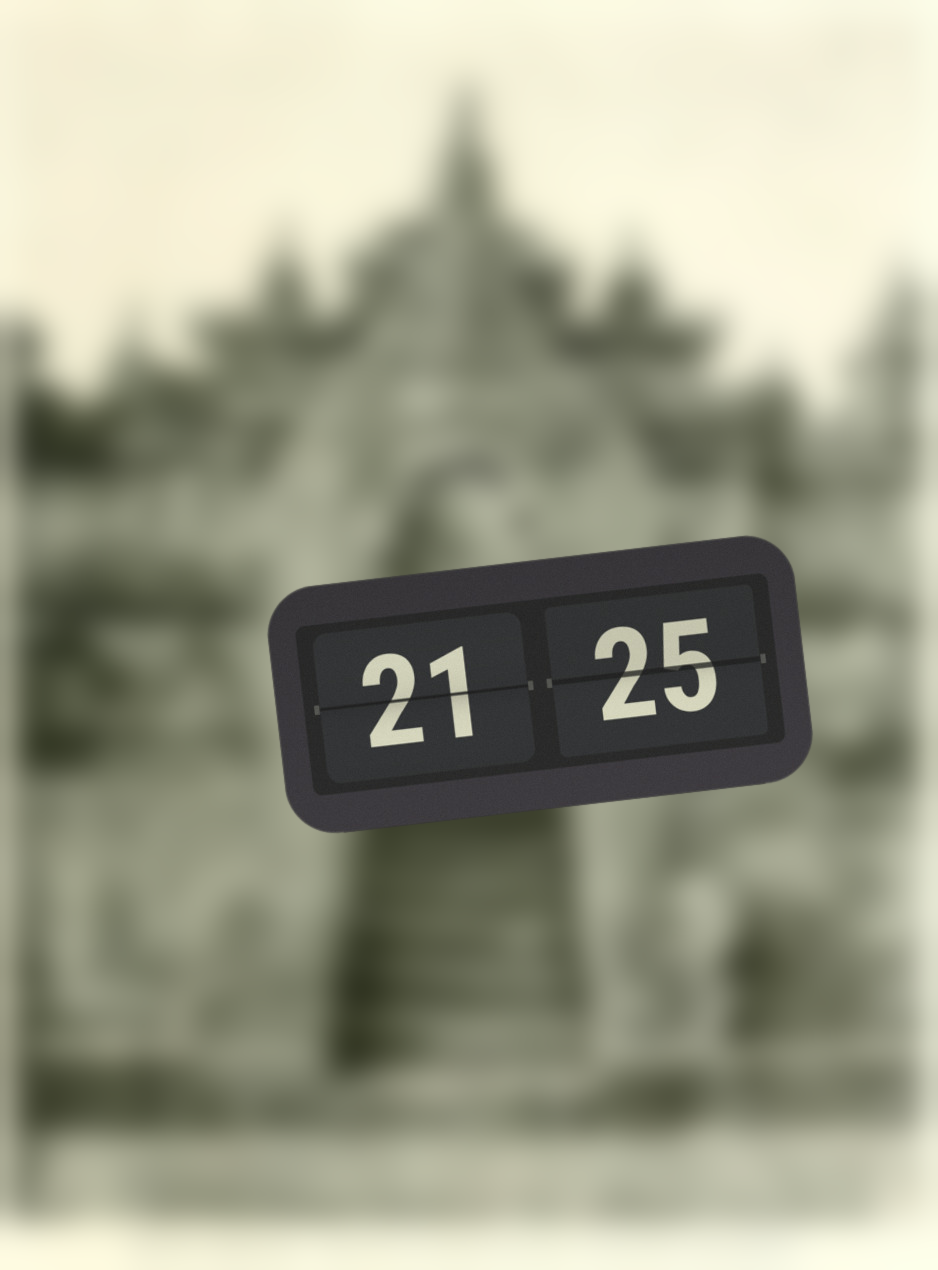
21:25
